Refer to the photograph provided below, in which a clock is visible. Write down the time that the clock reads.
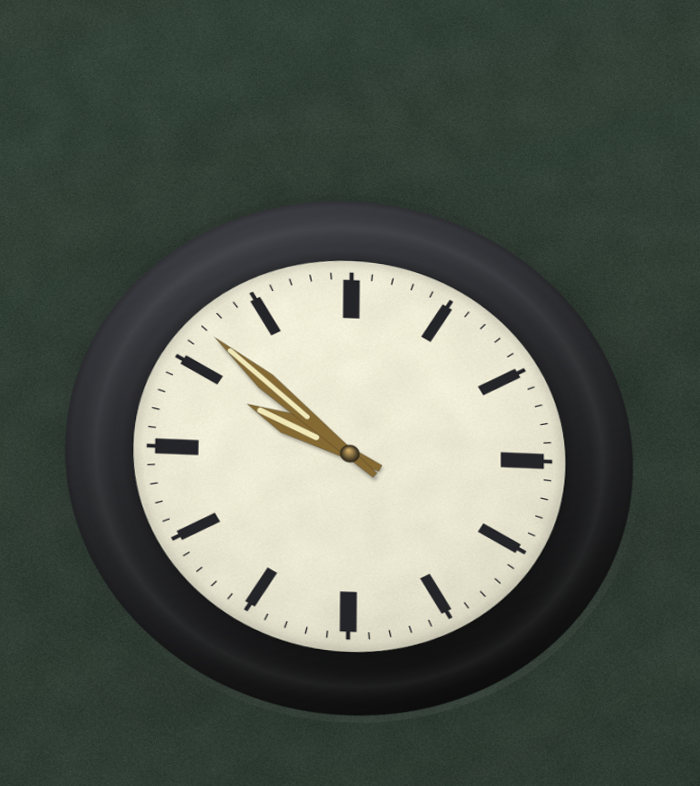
9:52
